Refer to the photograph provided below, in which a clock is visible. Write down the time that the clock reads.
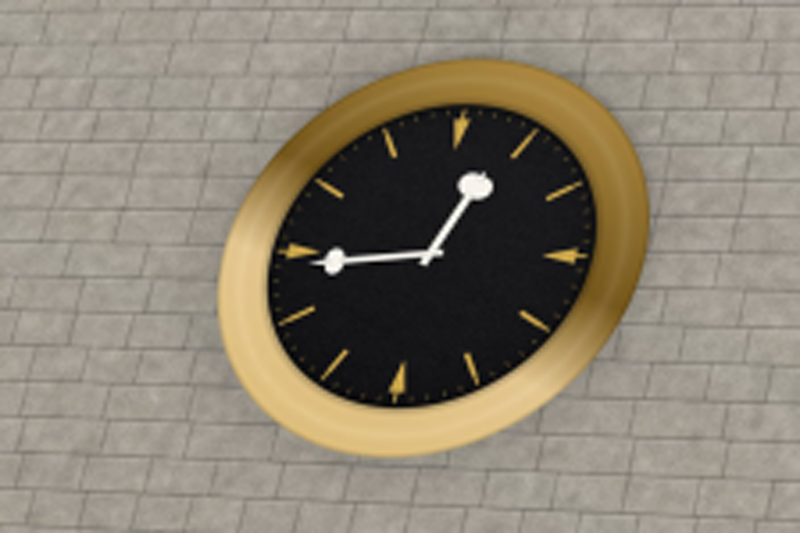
12:44
